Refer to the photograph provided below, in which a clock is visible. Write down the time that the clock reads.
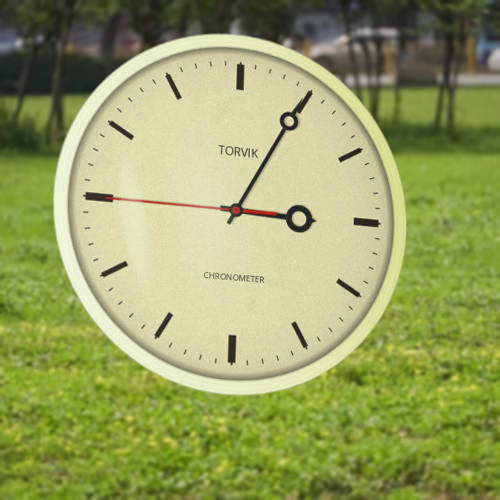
3:04:45
